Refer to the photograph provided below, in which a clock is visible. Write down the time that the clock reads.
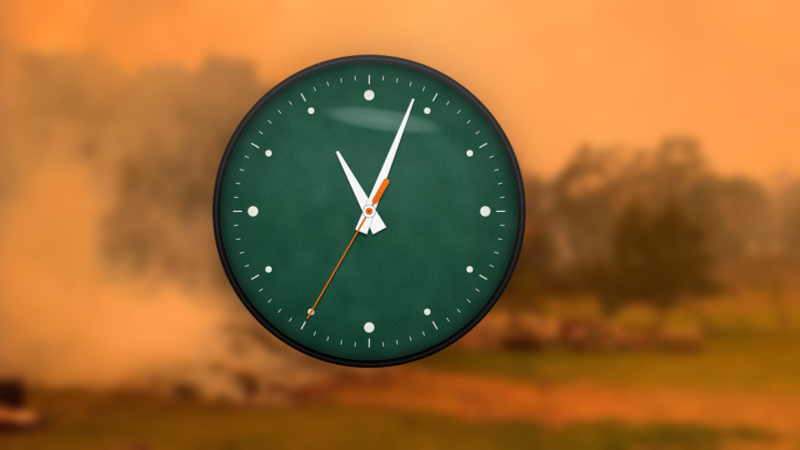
11:03:35
